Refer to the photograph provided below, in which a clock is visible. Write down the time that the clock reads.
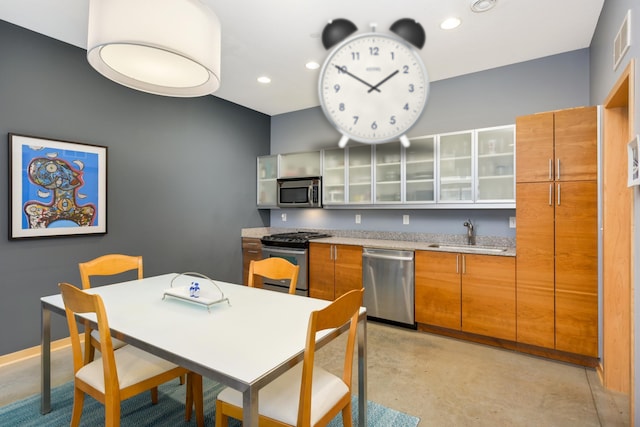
1:50
